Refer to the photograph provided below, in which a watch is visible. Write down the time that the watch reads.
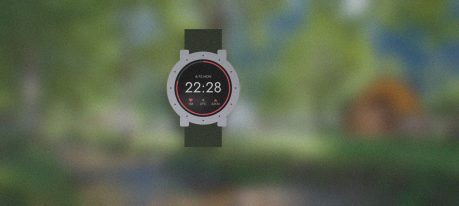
22:28
